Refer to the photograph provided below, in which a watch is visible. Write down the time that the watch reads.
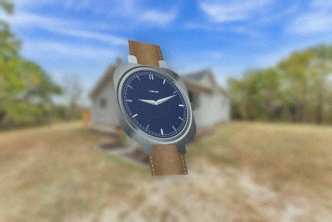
9:11
